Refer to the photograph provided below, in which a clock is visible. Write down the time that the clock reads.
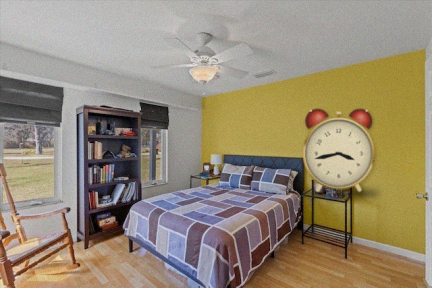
3:43
